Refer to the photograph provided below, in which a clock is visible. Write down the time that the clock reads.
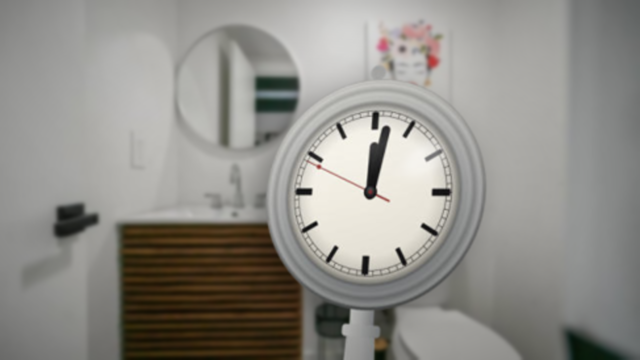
12:01:49
